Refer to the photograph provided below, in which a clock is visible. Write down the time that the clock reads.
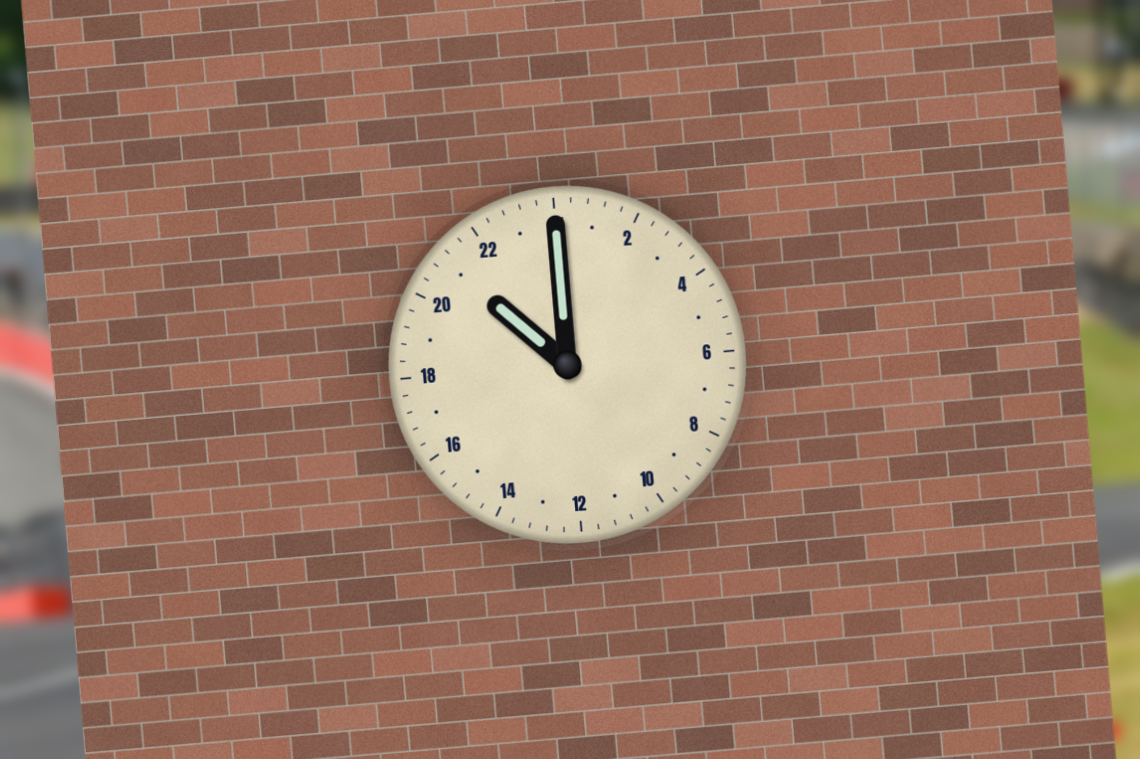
21:00
